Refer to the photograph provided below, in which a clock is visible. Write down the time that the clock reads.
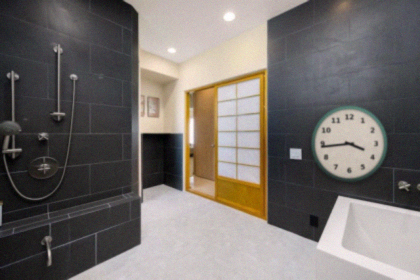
3:44
